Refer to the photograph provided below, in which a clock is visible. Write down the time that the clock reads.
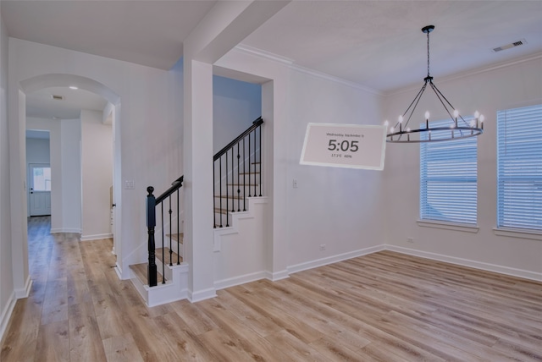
5:05
